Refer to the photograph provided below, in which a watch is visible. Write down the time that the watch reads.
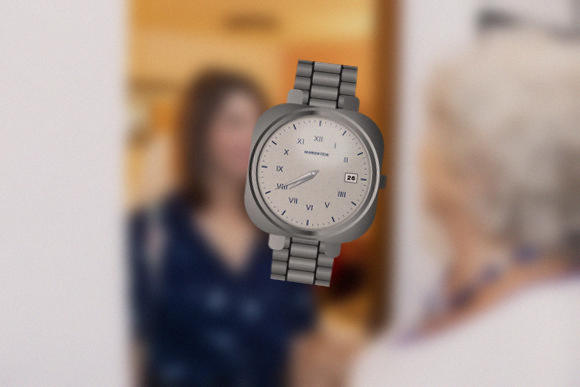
7:40
